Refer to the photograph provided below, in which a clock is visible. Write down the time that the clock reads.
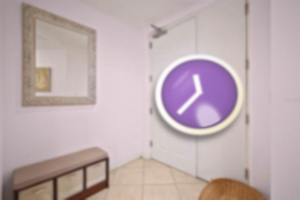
11:37
